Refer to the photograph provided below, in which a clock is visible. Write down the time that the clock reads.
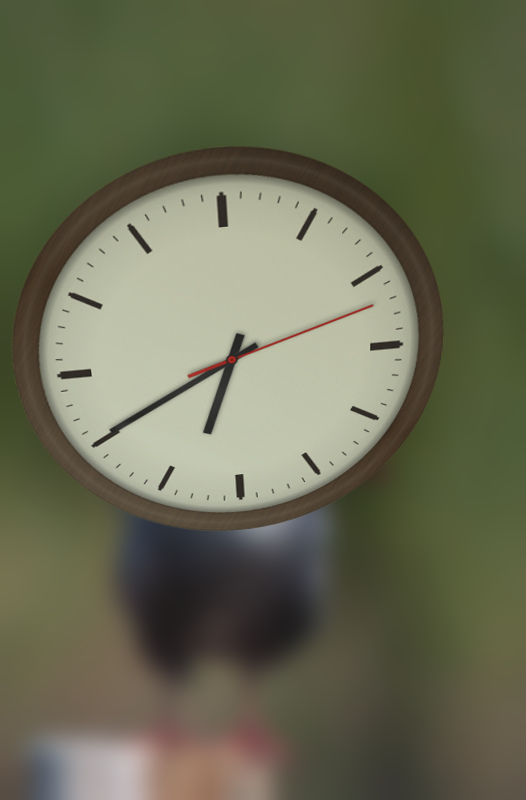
6:40:12
